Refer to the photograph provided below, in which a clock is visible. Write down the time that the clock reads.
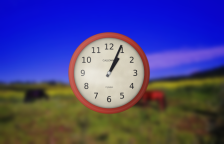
1:04
